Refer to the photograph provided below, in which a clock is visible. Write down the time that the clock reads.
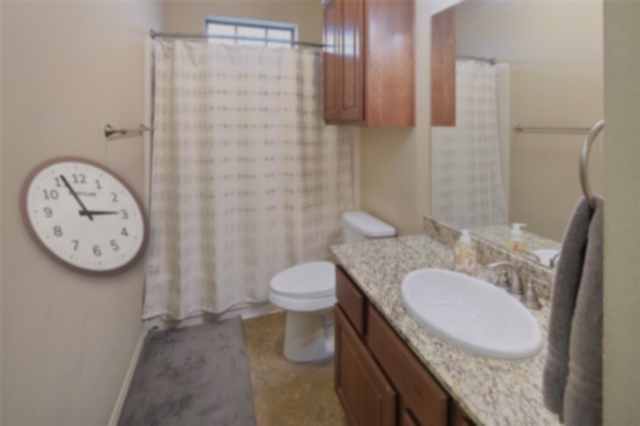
2:56
